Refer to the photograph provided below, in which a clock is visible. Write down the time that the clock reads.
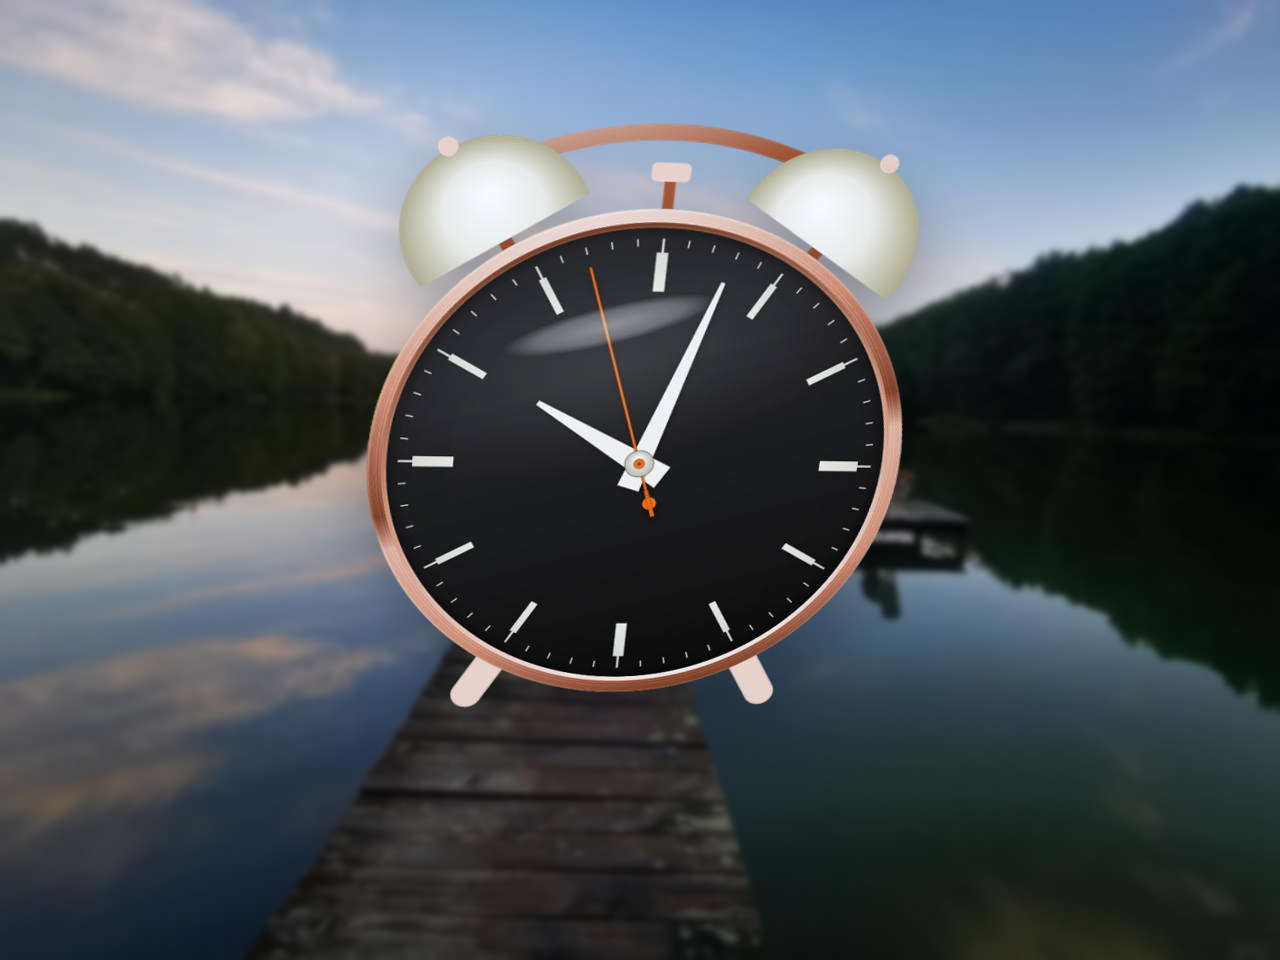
10:02:57
